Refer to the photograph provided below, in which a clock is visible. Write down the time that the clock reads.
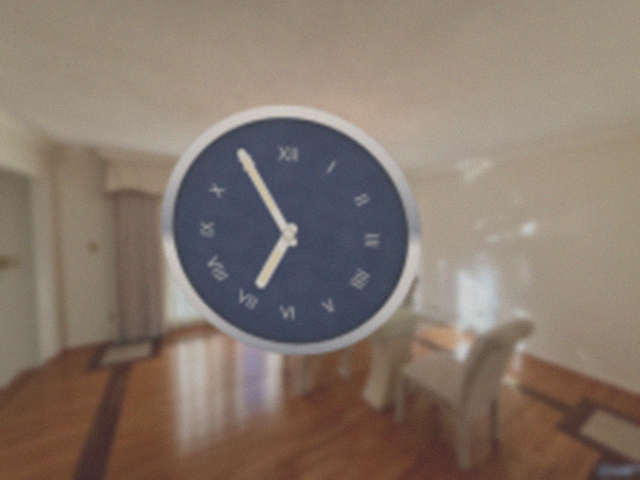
6:55
